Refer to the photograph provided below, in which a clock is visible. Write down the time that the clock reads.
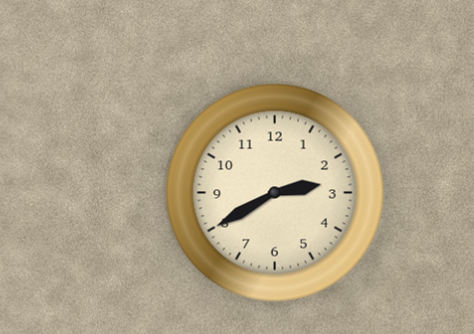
2:40
